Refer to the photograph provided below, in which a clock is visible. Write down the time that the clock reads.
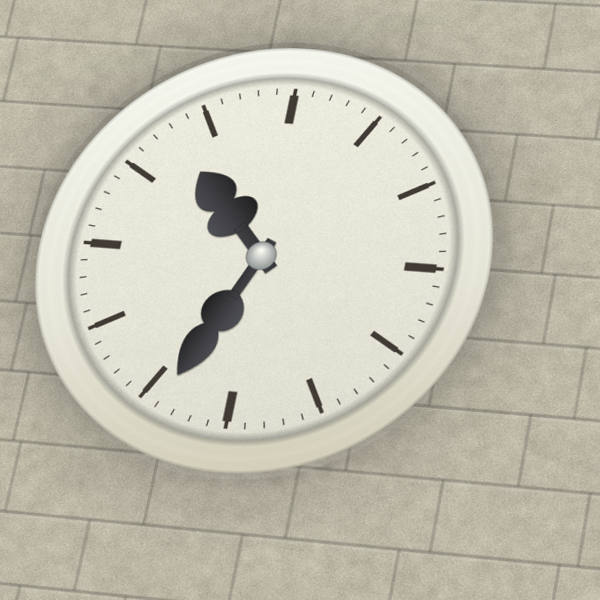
10:34
